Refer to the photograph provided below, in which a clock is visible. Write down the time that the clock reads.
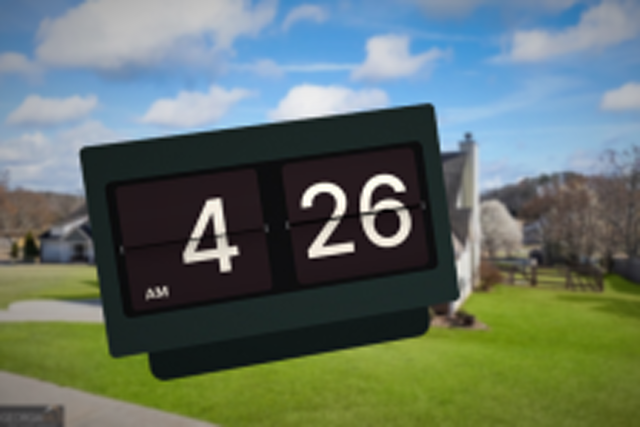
4:26
